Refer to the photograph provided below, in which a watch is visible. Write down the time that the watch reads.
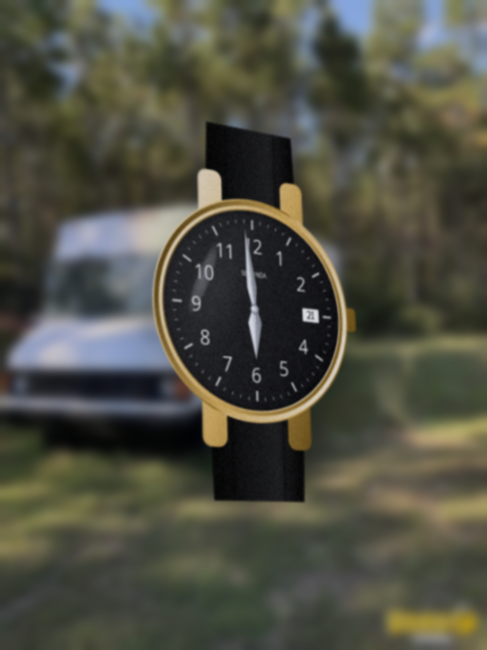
5:59
